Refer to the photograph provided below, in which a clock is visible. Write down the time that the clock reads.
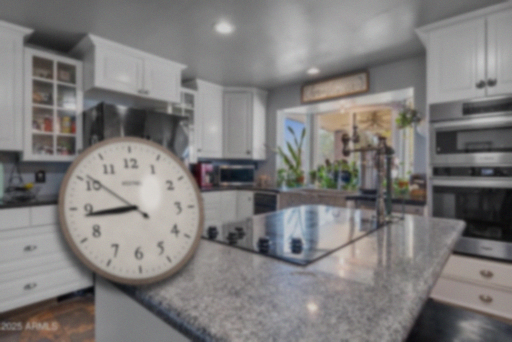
8:43:51
